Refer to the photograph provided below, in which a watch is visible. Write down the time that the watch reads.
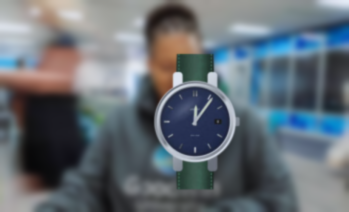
12:06
